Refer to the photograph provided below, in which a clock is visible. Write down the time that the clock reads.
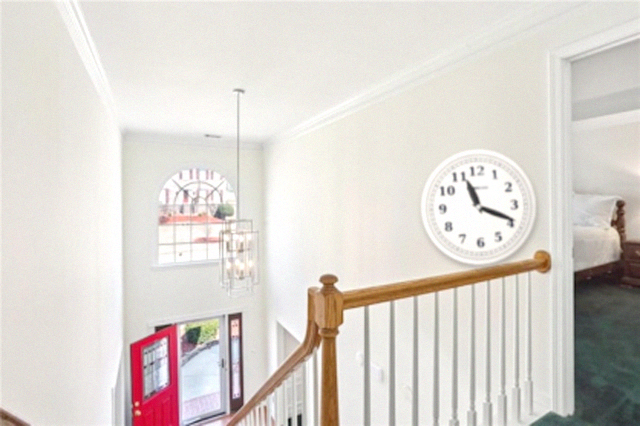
11:19
